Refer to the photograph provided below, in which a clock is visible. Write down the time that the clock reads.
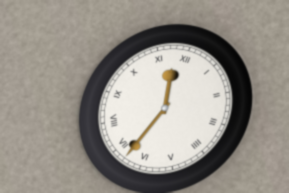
11:33
